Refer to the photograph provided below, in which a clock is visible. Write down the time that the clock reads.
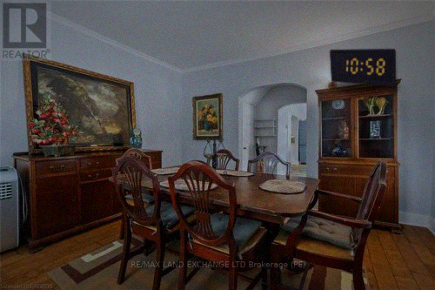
10:58
